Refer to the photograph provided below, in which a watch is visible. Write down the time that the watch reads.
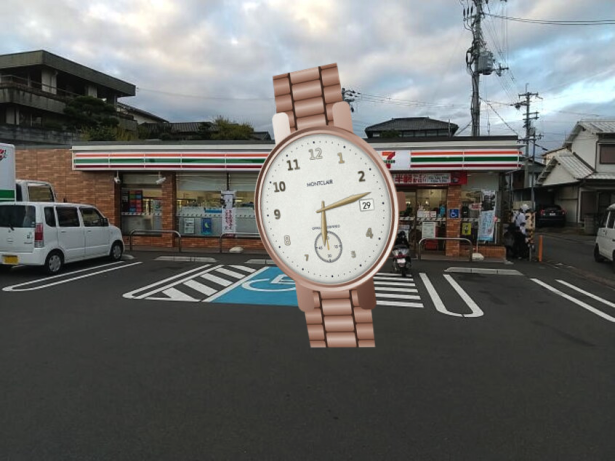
6:13
